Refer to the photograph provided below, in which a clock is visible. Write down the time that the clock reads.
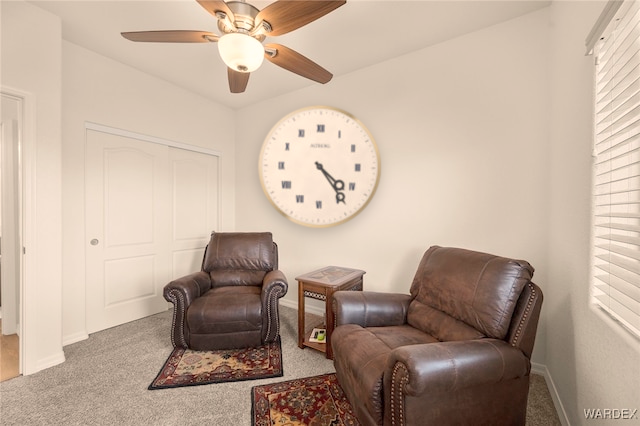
4:24
